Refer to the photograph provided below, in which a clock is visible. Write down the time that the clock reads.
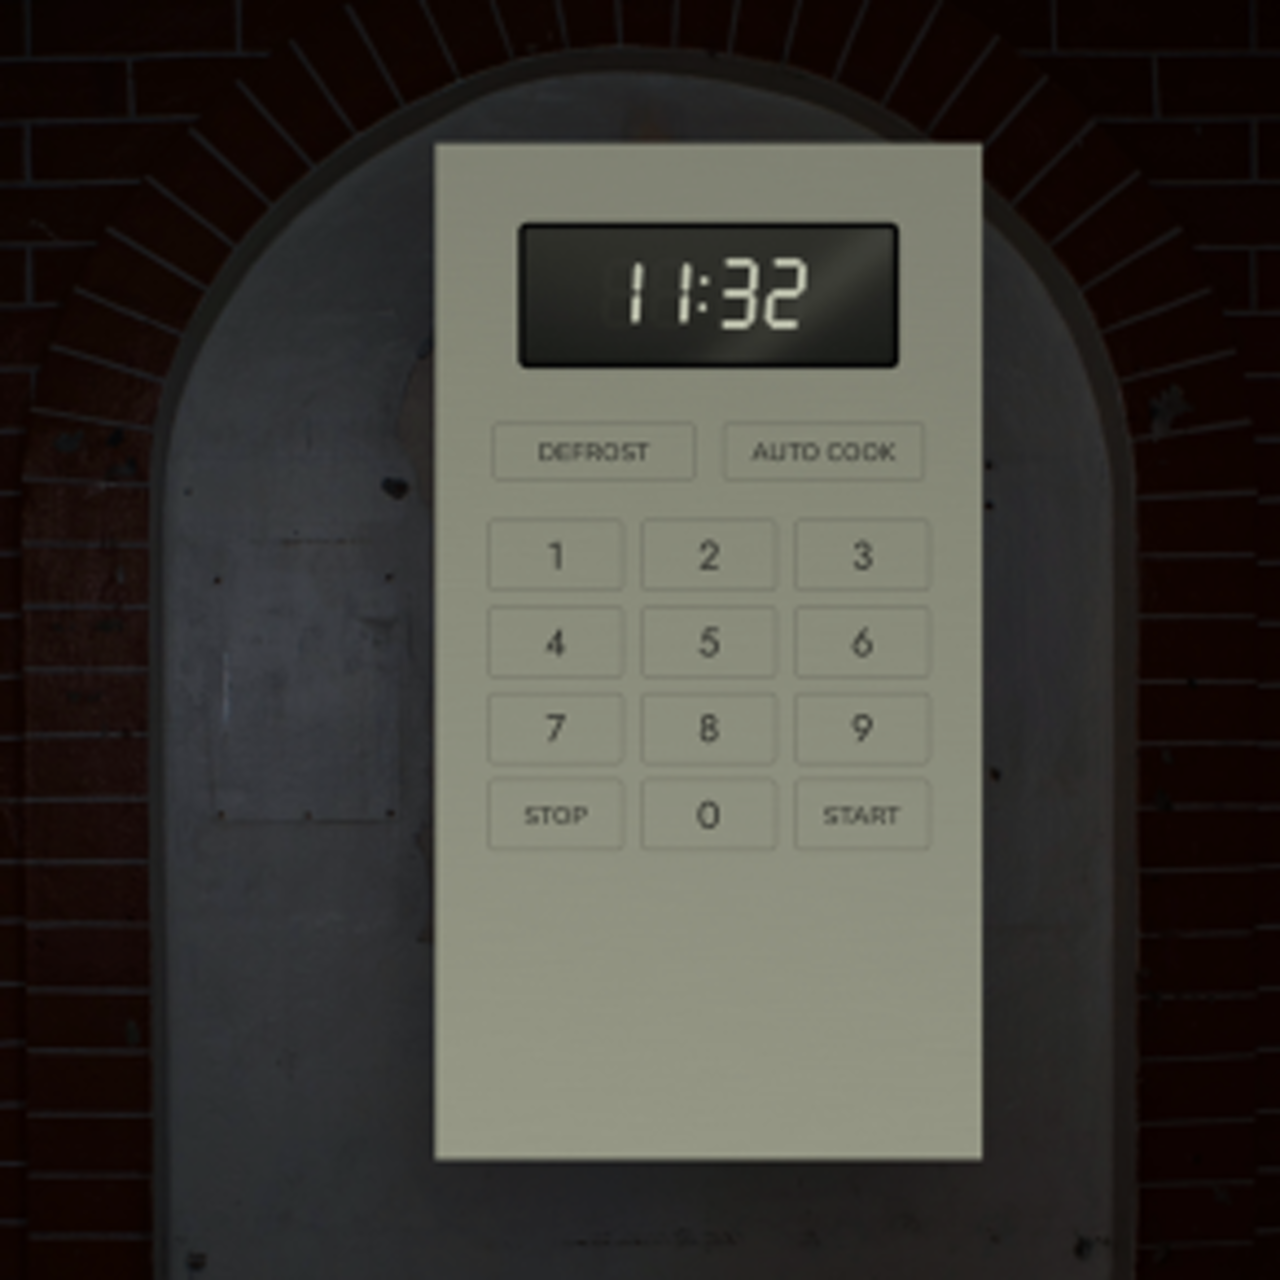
11:32
